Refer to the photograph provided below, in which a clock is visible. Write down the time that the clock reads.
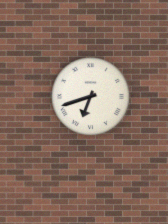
6:42
